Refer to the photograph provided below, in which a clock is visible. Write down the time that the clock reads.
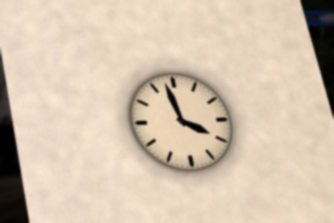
3:58
